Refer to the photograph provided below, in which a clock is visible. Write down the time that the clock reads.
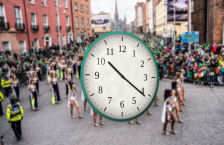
10:21
